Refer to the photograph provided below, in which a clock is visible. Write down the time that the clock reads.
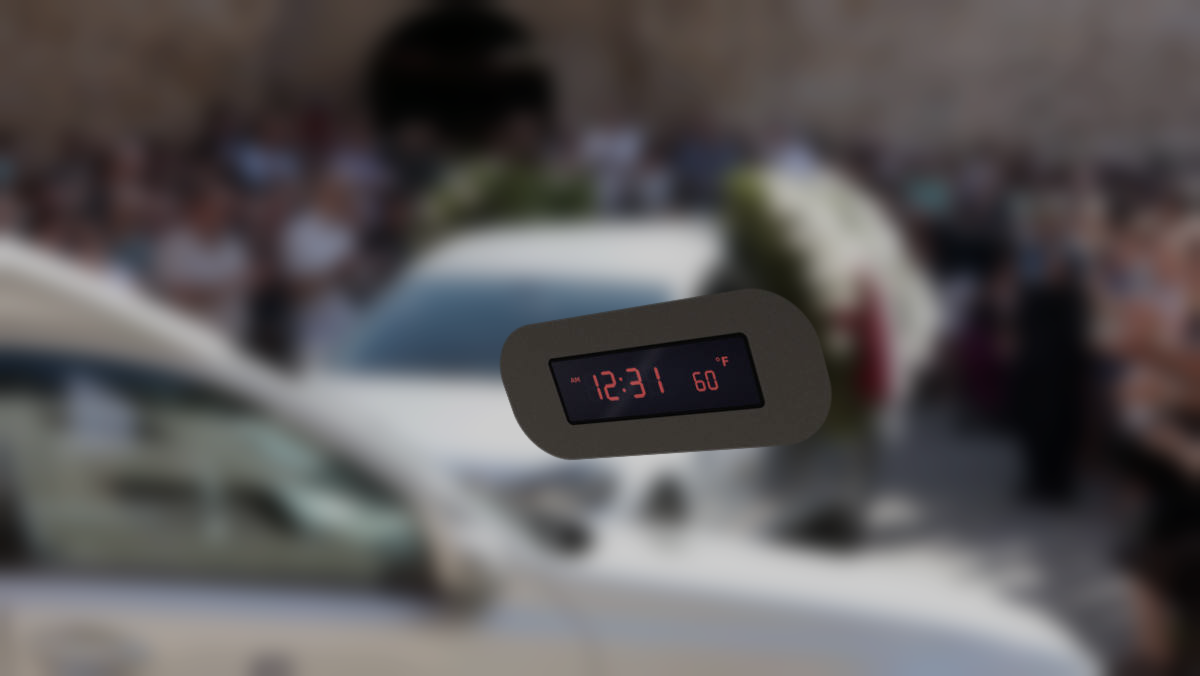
12:31
